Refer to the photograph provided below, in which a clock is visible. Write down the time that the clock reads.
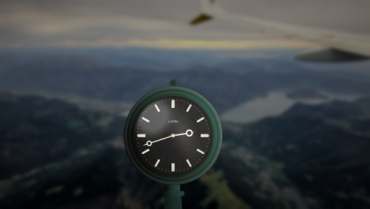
2:42
